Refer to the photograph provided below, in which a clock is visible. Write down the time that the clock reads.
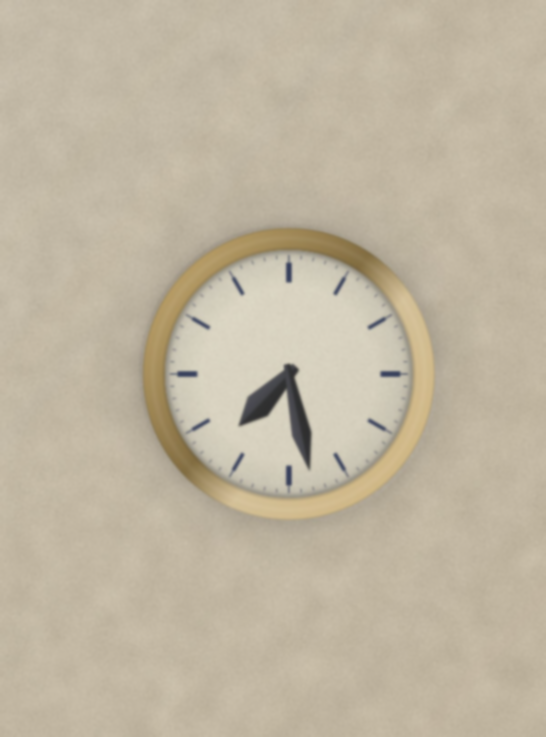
7:28
